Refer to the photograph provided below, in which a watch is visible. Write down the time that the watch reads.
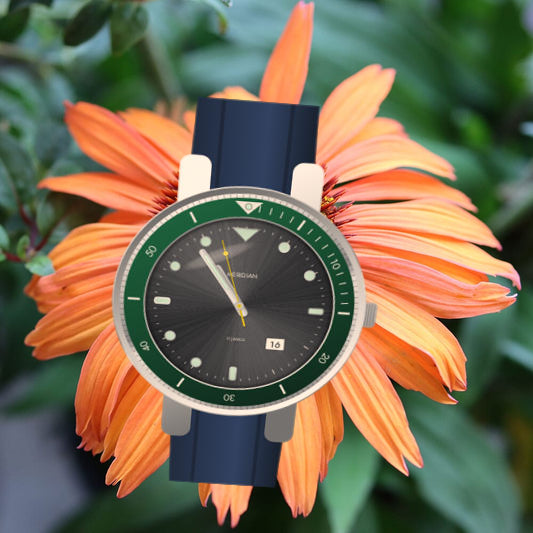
10:53:57
